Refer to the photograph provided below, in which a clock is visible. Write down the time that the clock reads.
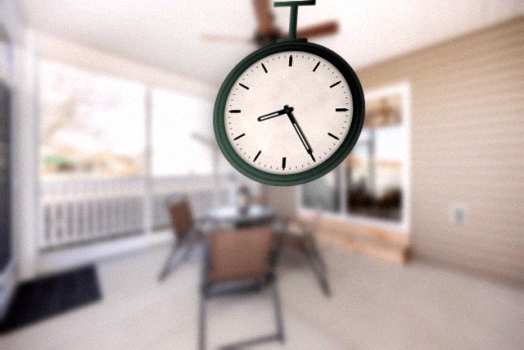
8:25
